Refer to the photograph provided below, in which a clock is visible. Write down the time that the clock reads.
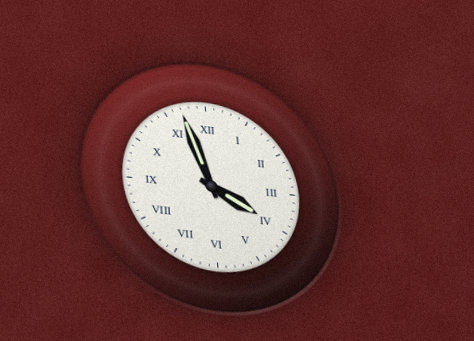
3:57
